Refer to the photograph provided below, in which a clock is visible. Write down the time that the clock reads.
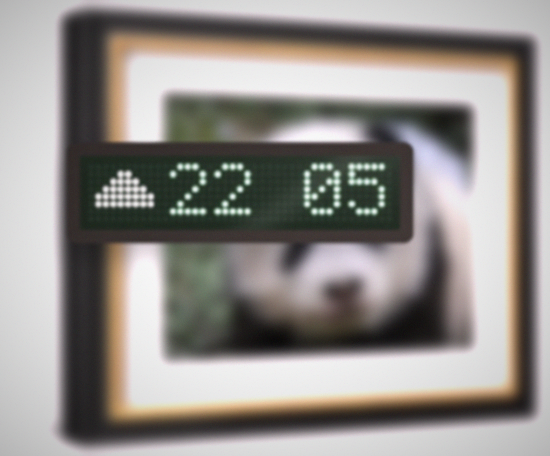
22:05
